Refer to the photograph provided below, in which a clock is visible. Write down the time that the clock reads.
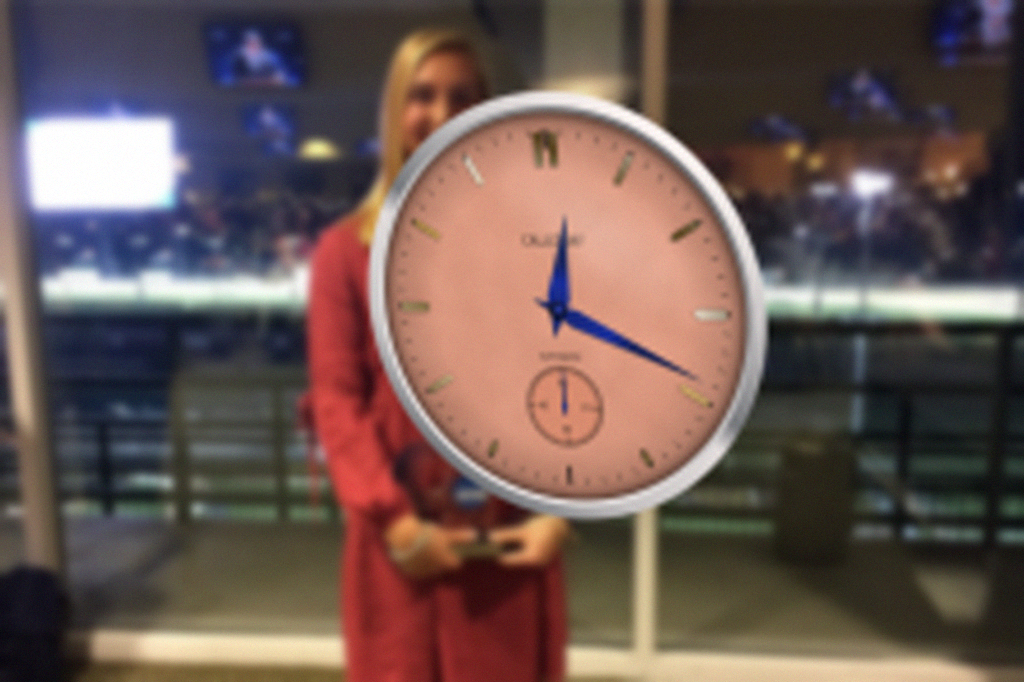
12:19
